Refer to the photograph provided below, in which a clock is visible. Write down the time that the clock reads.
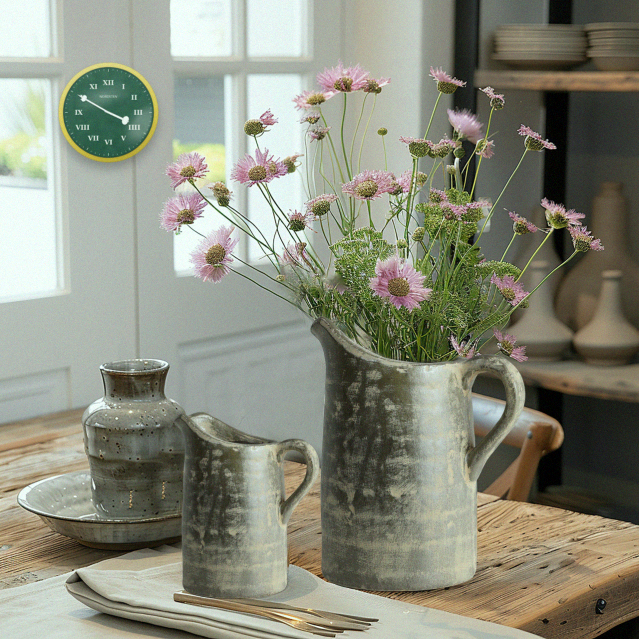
3:50
